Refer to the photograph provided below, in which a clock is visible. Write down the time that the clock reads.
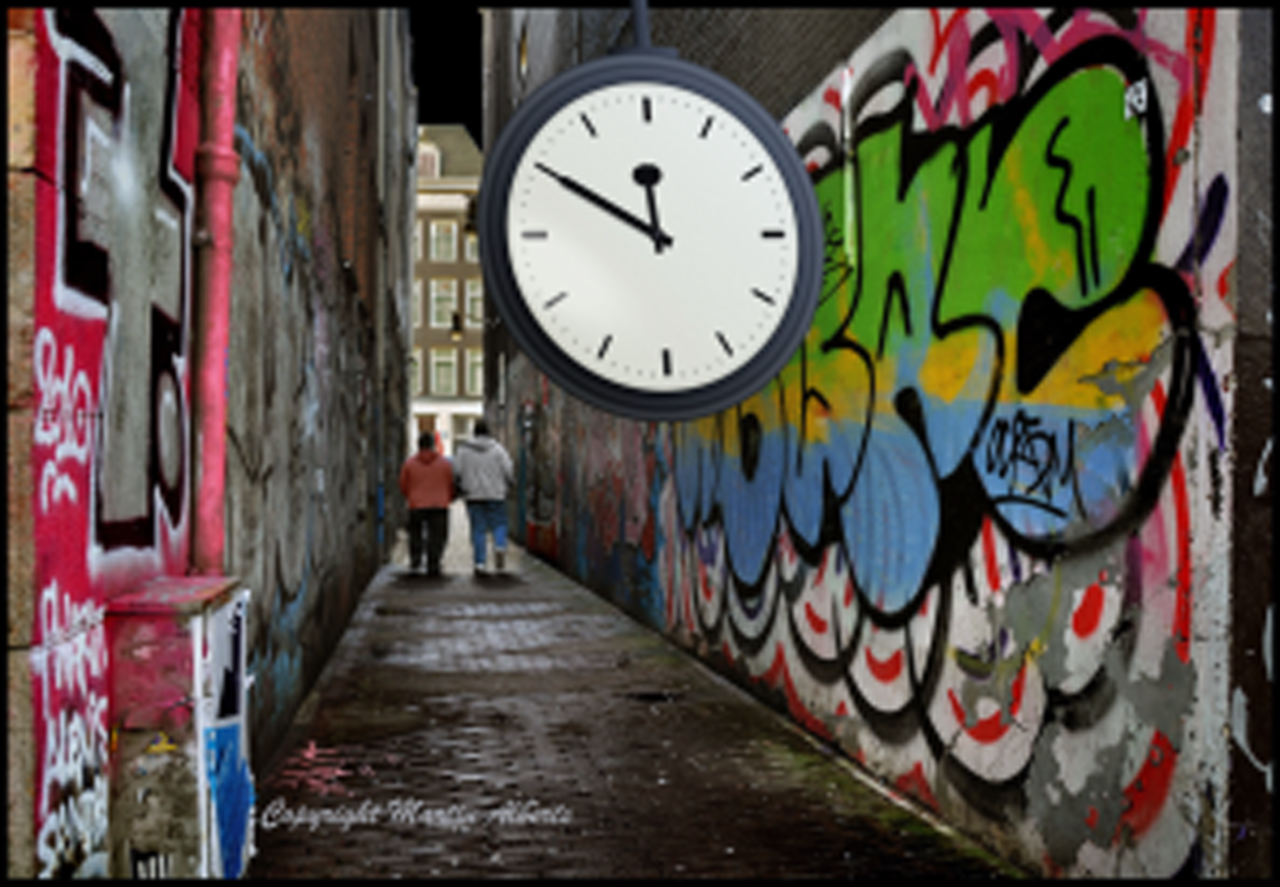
11:50
